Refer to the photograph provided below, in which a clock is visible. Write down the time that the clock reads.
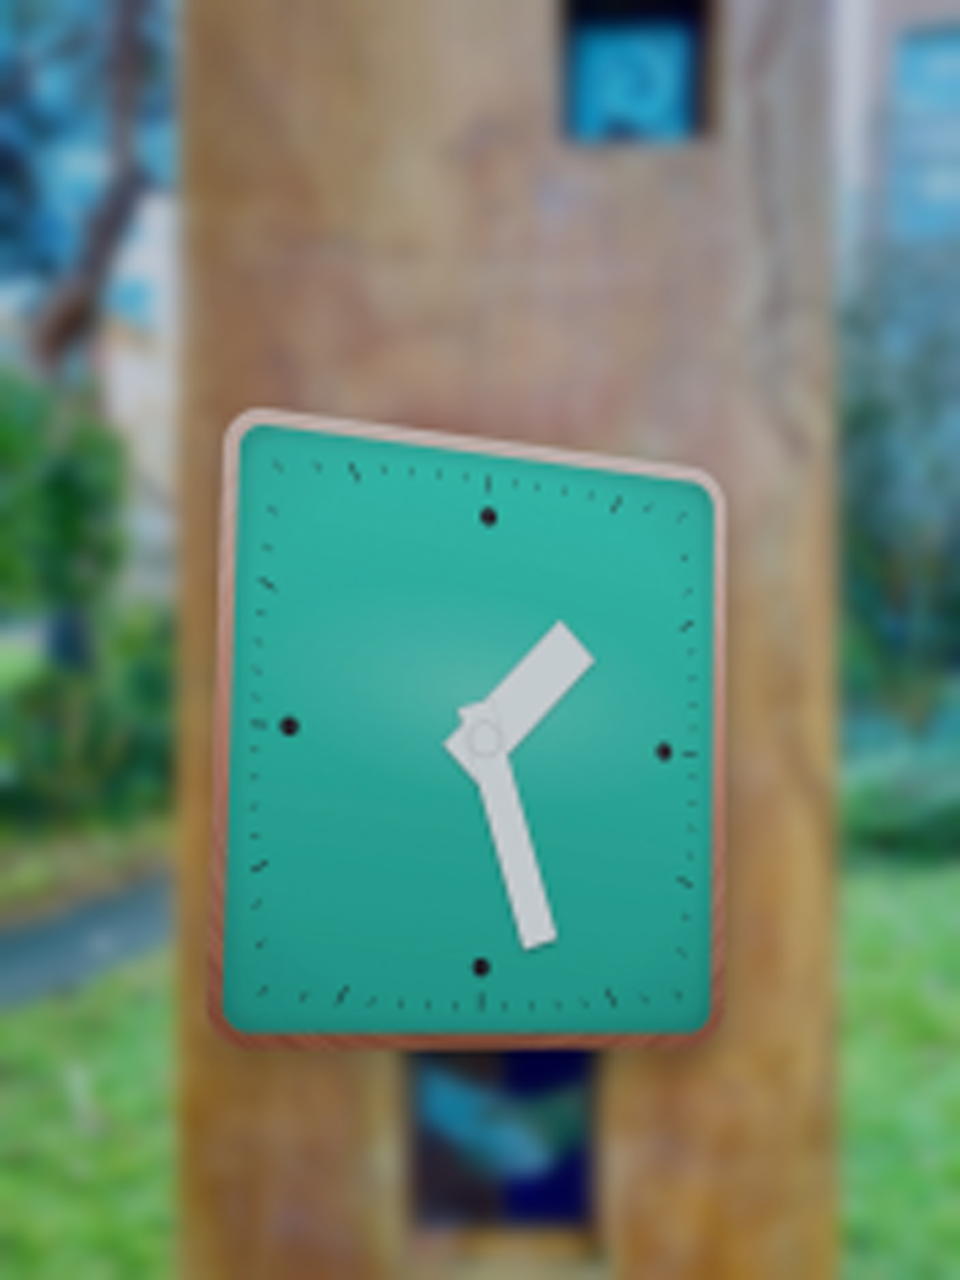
1:27
